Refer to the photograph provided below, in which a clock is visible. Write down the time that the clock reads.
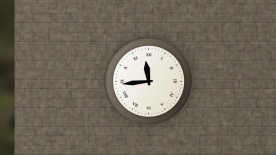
11:44
